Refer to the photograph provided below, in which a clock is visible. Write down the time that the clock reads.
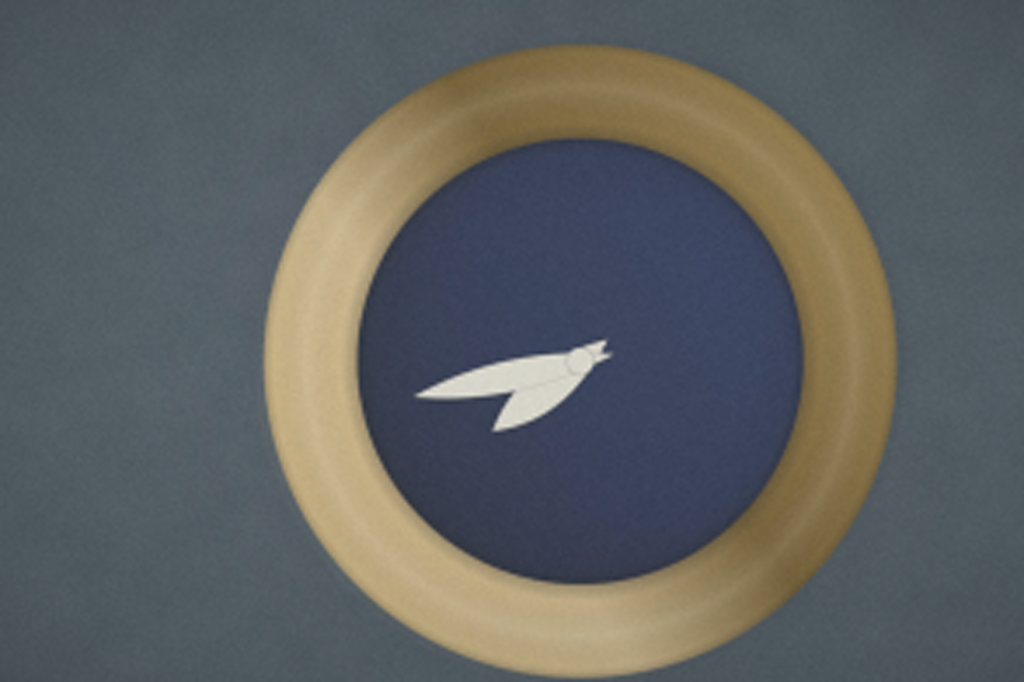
7:43
